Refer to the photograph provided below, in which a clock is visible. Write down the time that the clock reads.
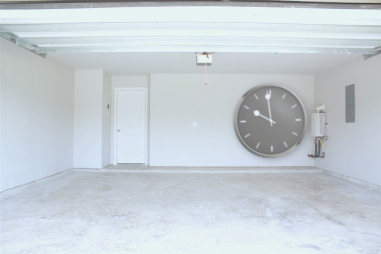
9:59
